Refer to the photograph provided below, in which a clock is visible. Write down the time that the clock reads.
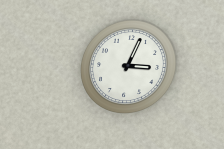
3:03
